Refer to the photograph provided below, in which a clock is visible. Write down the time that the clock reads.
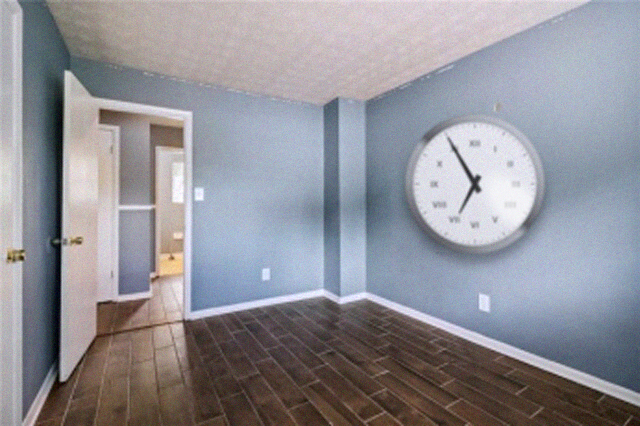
6:55
